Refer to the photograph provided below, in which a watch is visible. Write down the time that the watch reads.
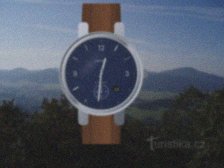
12:31
